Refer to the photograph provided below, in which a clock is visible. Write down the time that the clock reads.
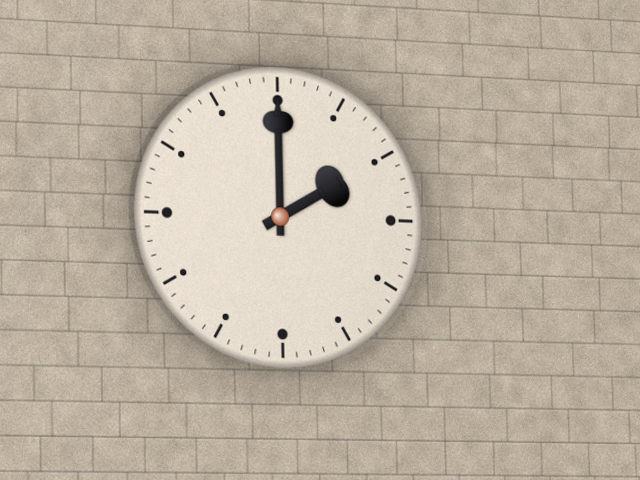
2:00
